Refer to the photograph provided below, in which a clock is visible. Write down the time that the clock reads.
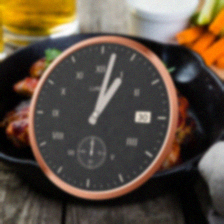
1:02
